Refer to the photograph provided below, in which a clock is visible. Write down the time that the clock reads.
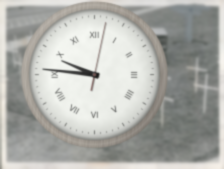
9:46:02
